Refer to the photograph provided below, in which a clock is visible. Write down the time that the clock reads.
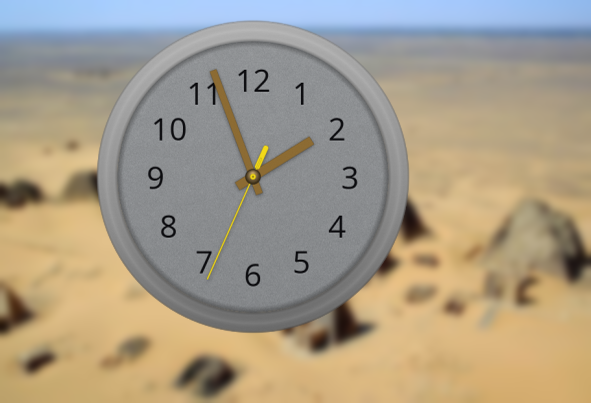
1:56:34
